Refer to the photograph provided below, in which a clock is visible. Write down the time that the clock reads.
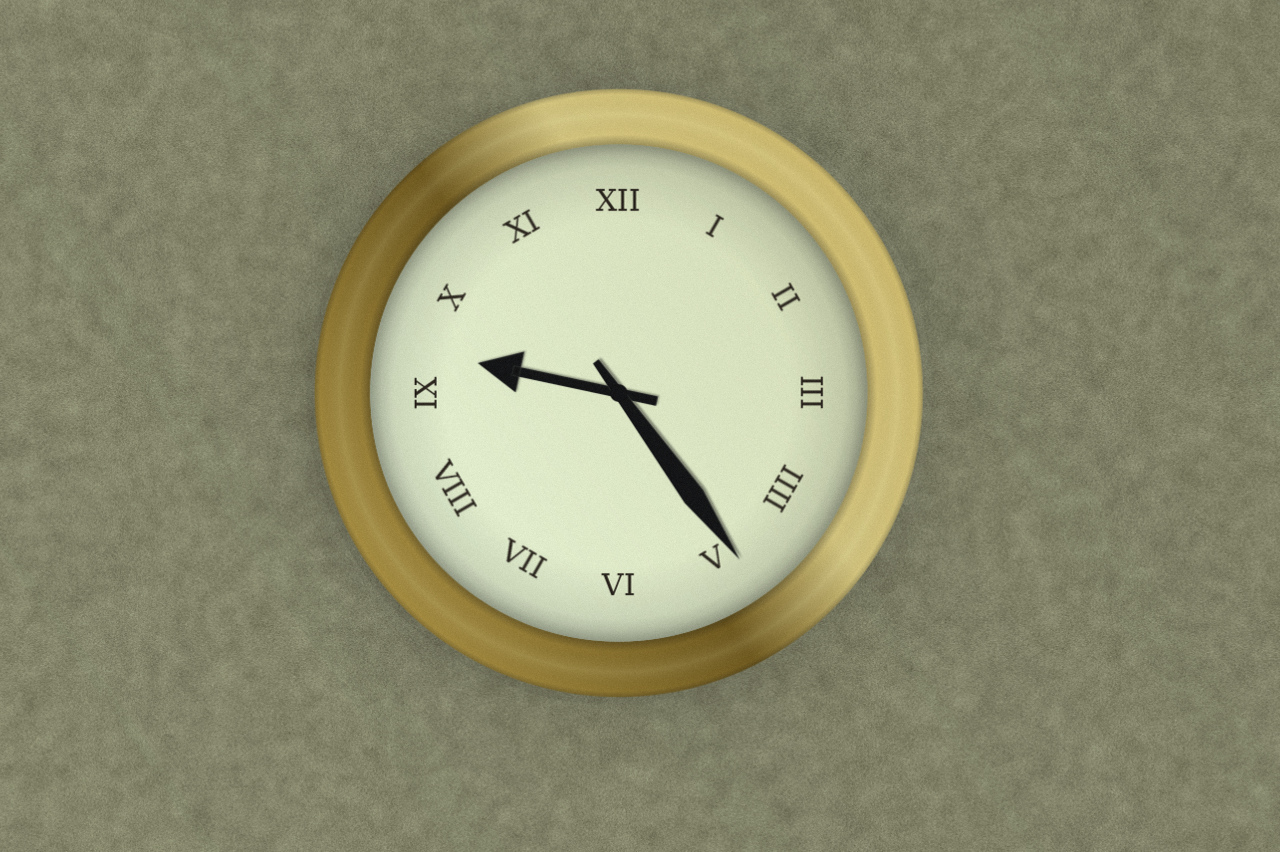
9:24
